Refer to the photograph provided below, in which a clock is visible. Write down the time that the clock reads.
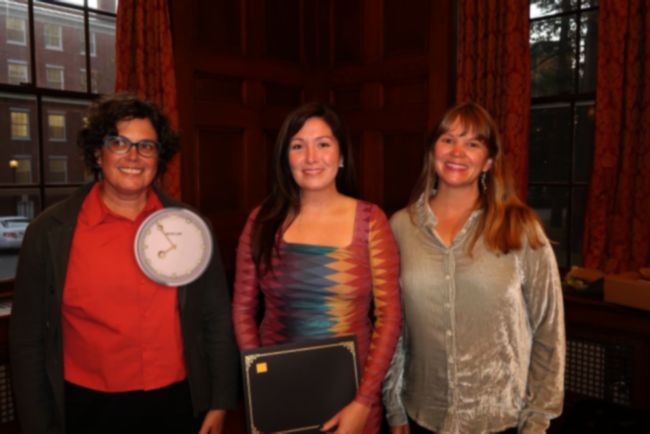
7:54
